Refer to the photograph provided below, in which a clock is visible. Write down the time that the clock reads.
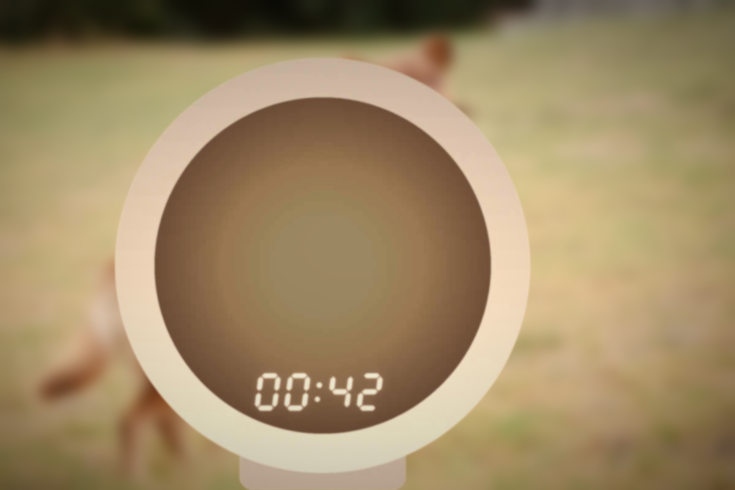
0:42
